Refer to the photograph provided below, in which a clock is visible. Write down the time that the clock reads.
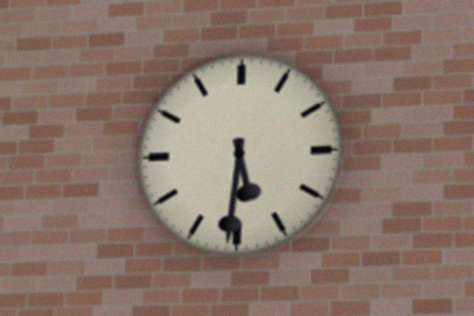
5:31
